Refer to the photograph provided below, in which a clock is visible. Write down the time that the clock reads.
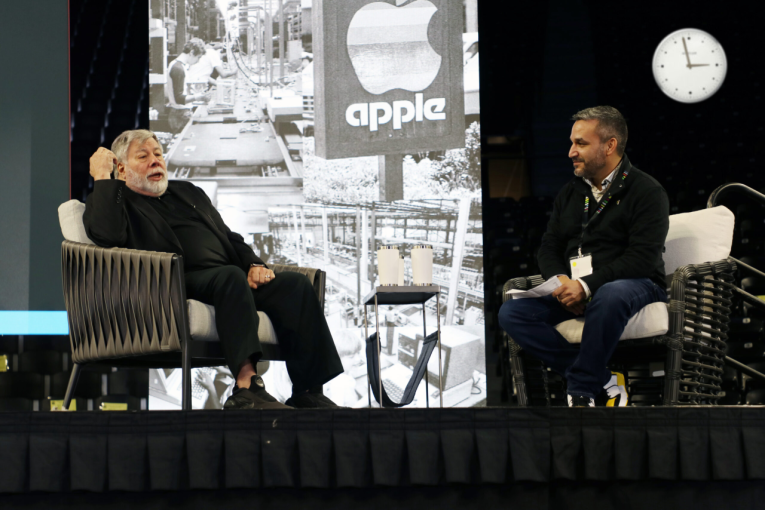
2:58
